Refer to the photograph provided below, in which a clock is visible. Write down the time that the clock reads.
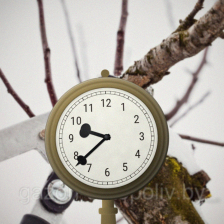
9:38
